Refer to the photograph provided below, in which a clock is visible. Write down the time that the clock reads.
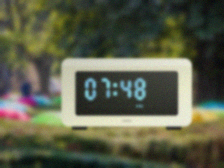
7:48
